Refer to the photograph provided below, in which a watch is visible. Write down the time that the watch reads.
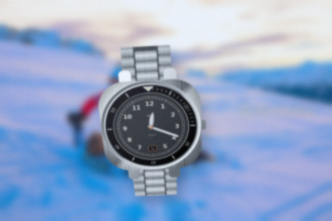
12:19
